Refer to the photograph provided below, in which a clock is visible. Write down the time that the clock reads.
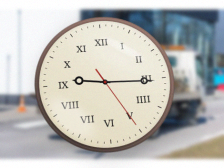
9:15:25
